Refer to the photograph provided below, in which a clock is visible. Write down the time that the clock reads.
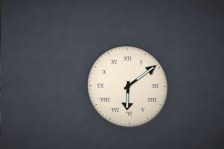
6:09
